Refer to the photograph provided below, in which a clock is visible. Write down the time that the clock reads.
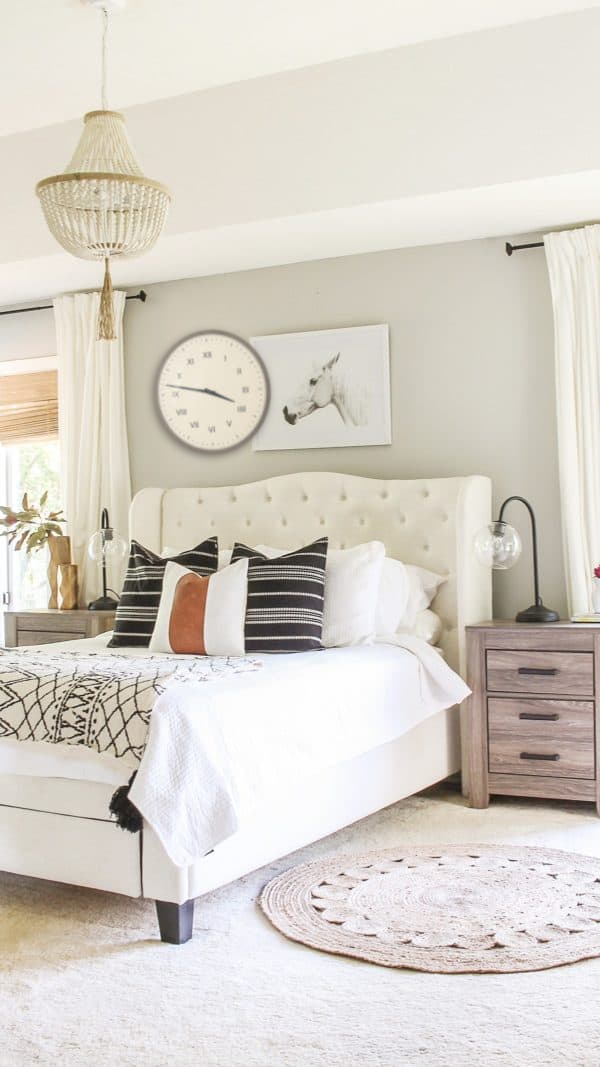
3:47
